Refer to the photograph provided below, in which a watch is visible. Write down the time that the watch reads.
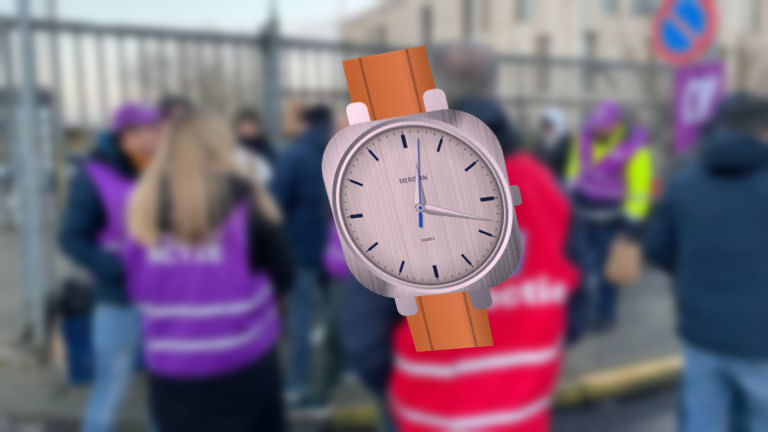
12:18:02
